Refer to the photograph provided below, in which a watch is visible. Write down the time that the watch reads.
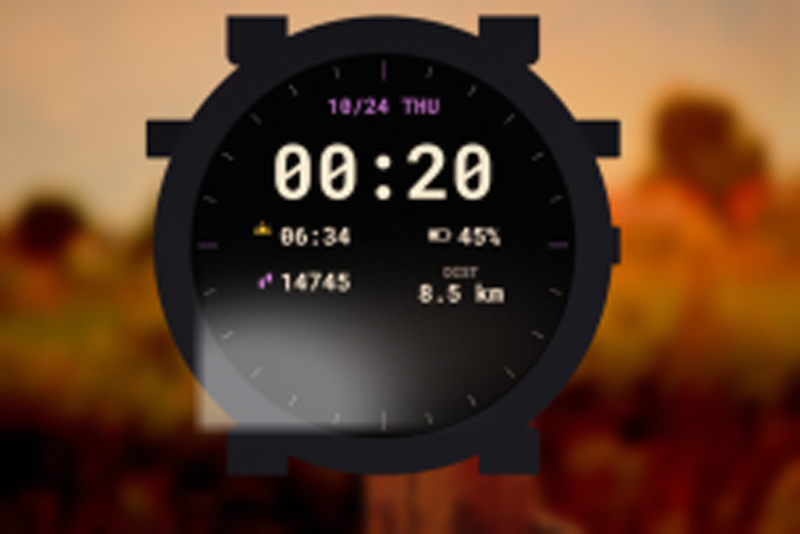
0:20
